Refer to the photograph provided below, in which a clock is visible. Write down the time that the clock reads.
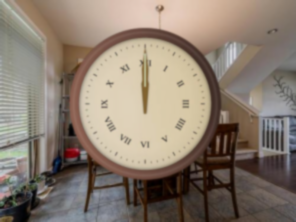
12:00
